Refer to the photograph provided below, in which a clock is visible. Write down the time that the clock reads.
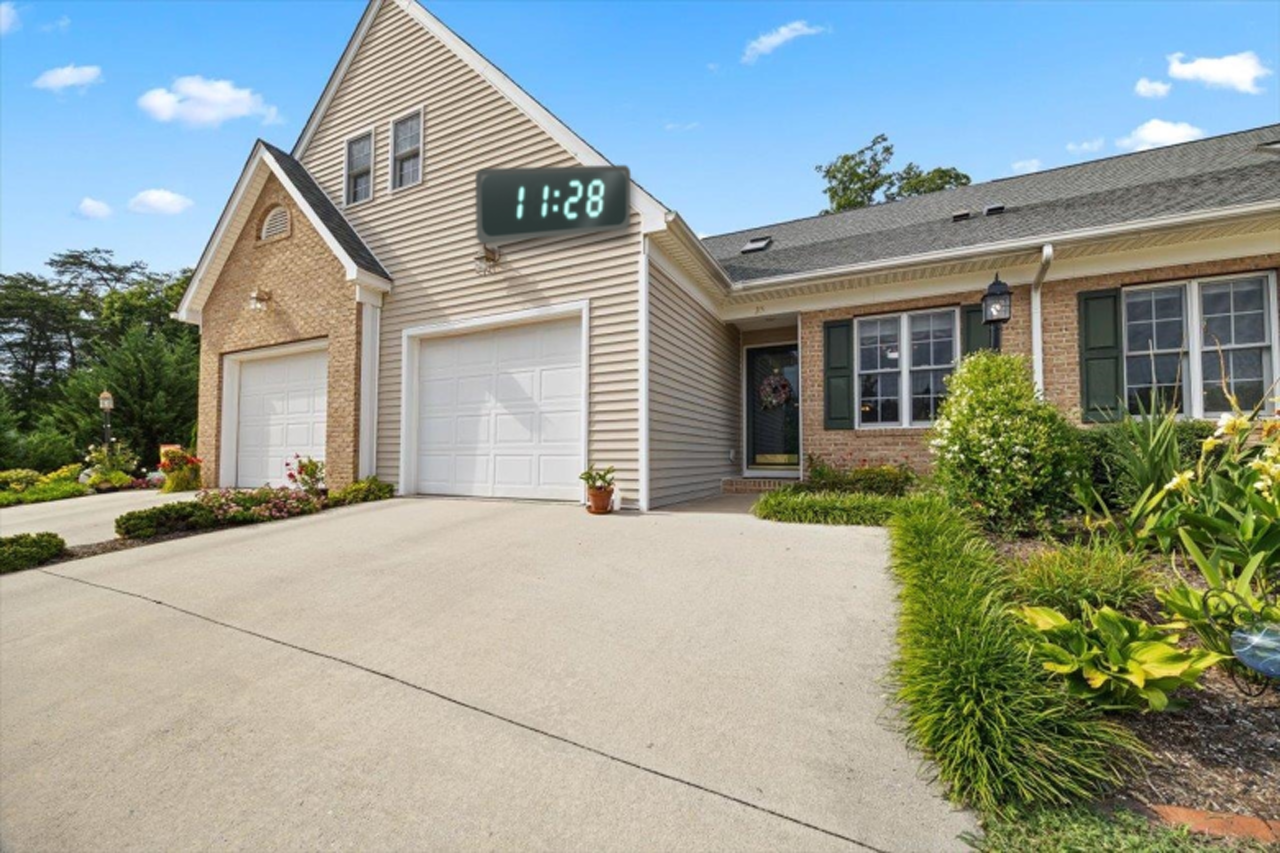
11:28
